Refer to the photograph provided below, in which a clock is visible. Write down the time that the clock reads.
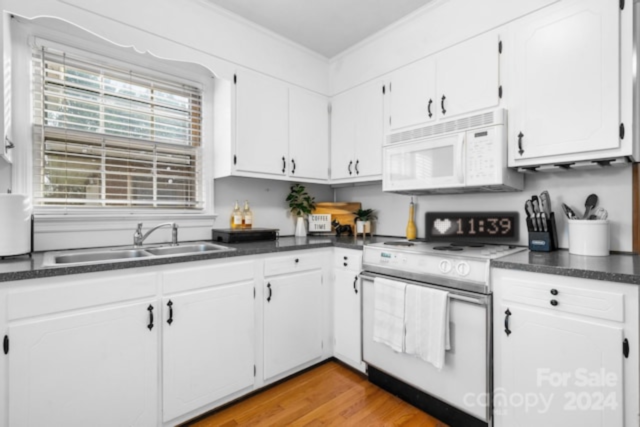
11:39
